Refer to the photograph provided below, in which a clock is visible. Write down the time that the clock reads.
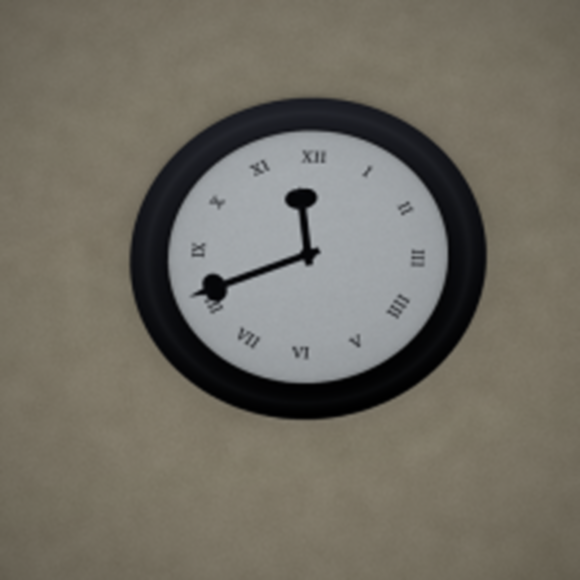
11:41
